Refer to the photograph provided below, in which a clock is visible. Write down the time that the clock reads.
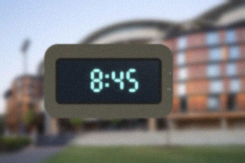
8:45
